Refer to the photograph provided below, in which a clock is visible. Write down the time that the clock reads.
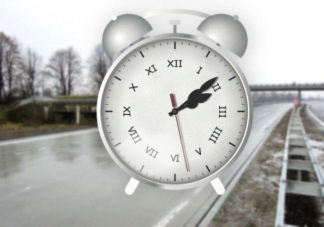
2:08:28
